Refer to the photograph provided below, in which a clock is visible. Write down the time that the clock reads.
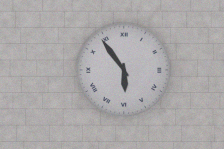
5:54
